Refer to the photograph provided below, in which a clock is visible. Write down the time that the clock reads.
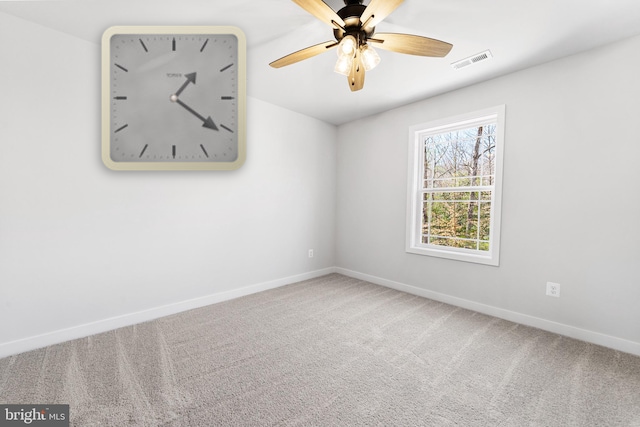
1:21
